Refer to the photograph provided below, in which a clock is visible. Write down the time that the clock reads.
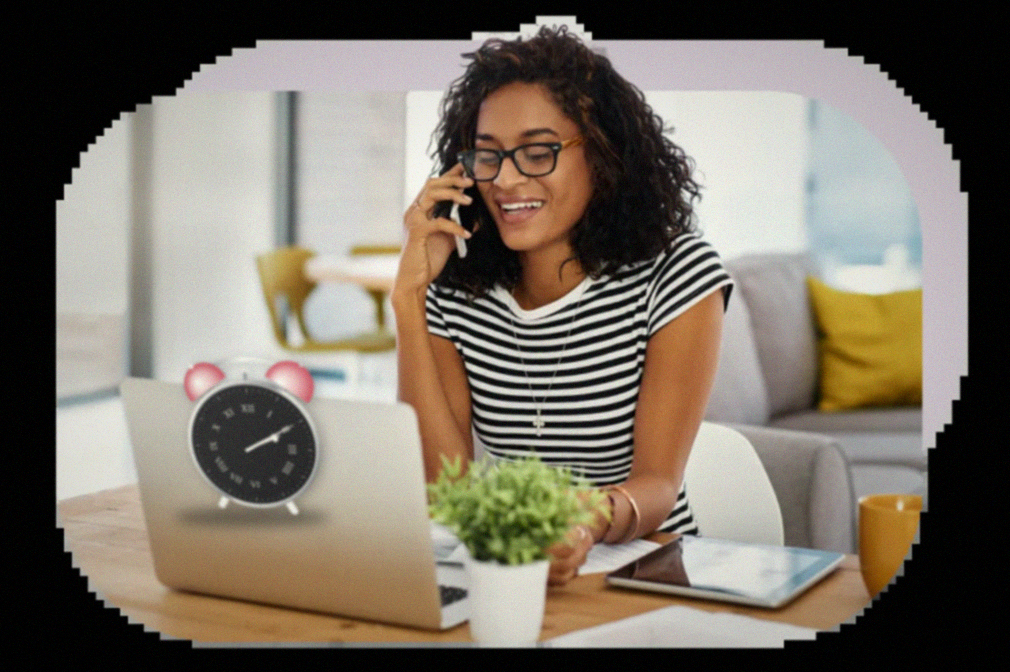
2:10
